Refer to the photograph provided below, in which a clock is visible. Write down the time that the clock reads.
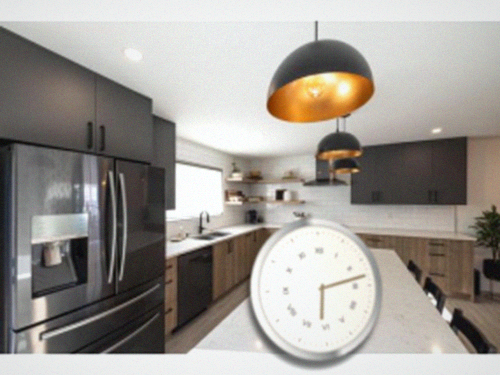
6:13
